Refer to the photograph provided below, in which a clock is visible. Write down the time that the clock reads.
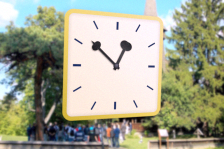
12:52
